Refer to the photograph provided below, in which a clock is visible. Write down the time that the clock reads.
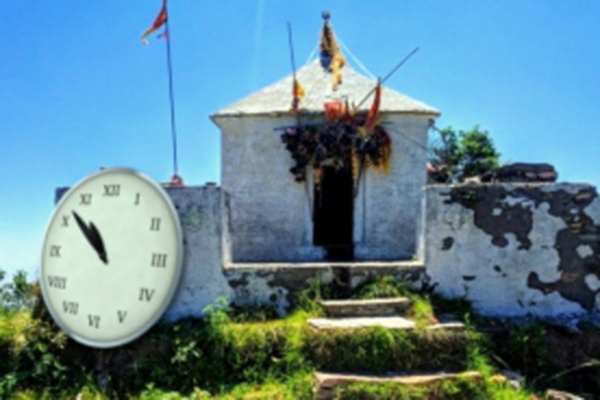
10:52
